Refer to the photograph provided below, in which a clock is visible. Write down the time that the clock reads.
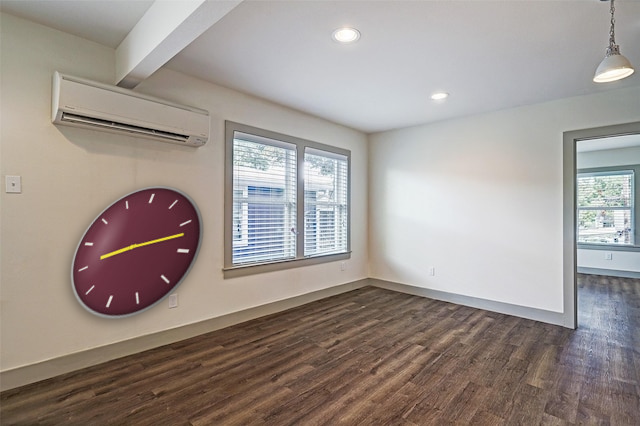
8:12
